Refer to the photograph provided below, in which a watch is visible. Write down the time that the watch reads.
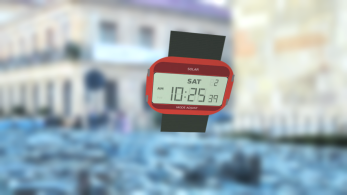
10:25:39
